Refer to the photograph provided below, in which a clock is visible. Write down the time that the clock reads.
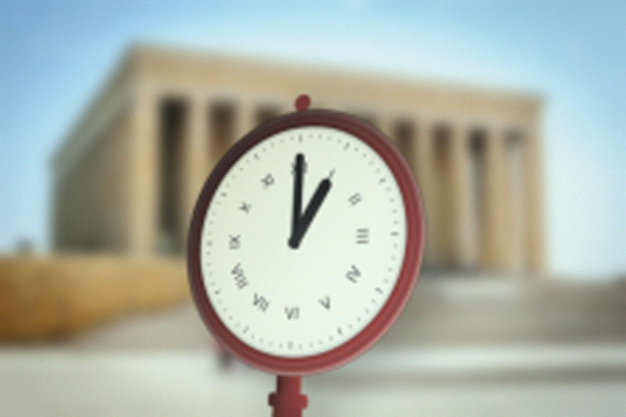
1:00
